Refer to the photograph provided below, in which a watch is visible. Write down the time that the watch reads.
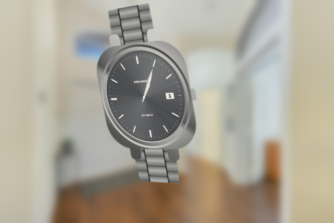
1:05
